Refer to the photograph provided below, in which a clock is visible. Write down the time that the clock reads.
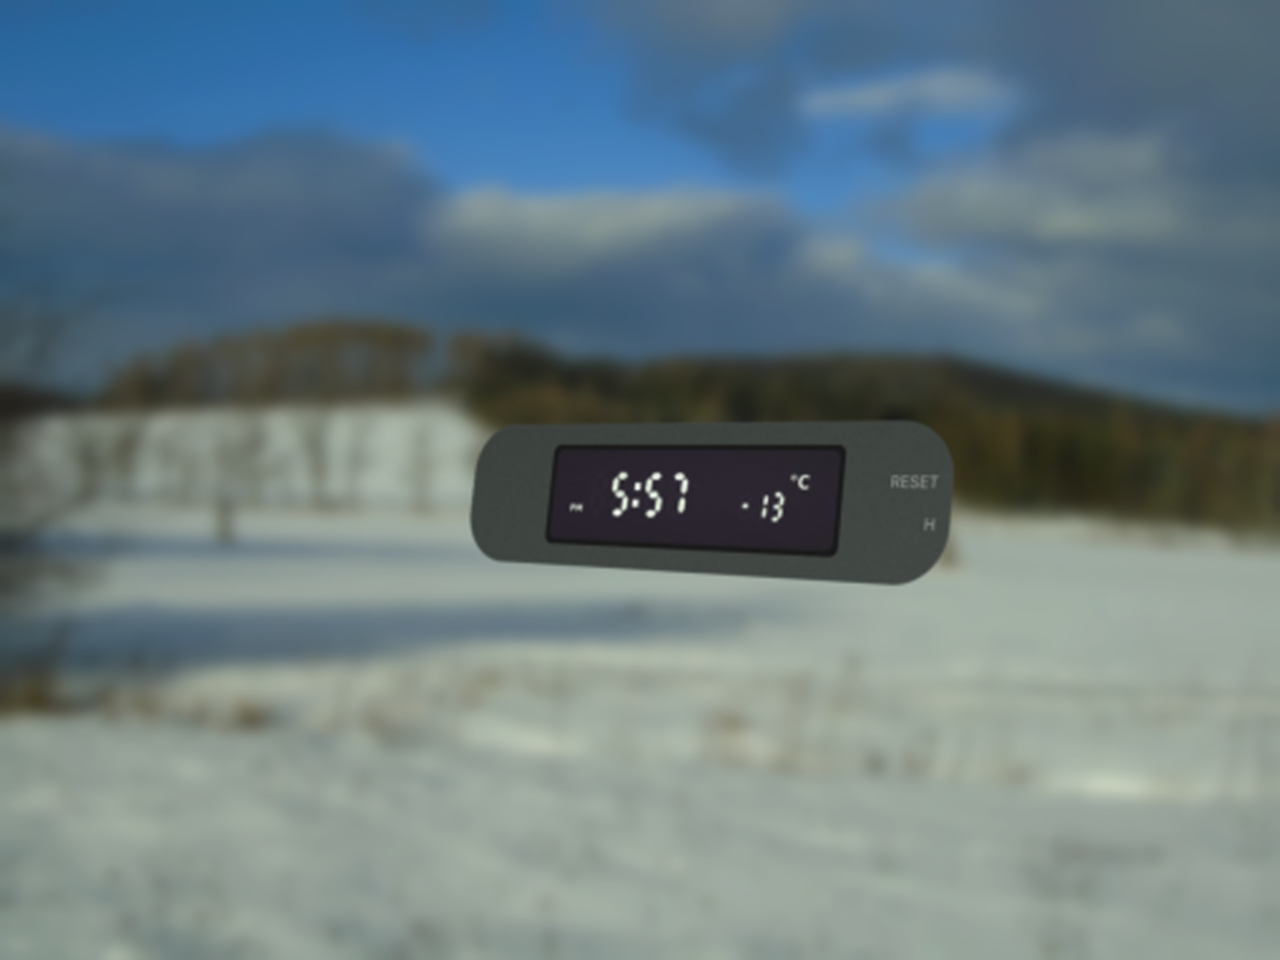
5:57
